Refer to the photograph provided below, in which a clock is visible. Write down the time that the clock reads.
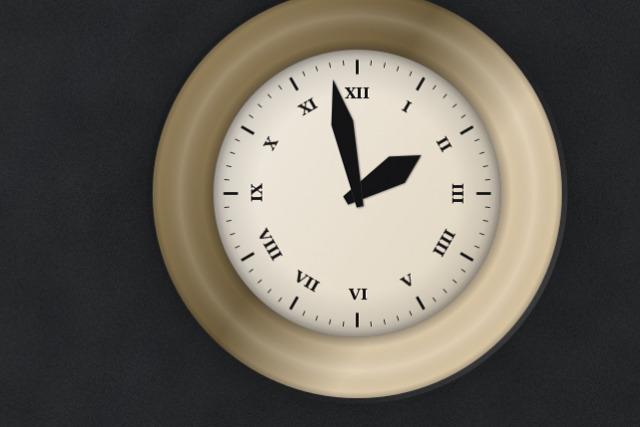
1:58
